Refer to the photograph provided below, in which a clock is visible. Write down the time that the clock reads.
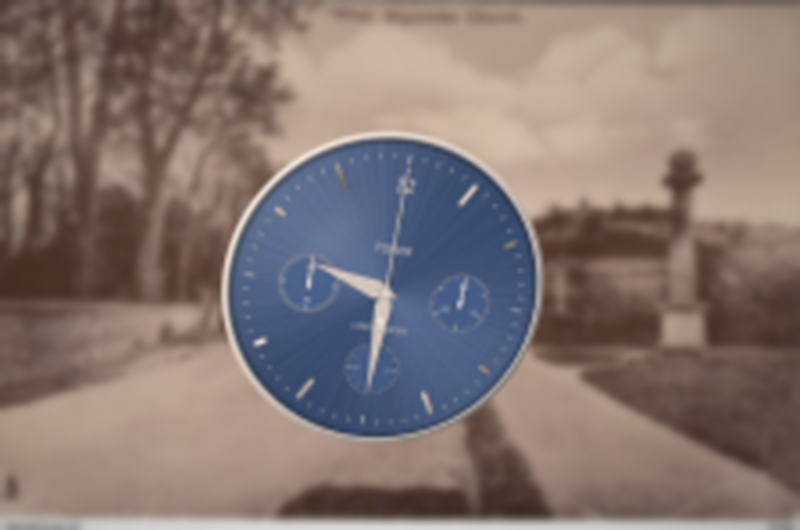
9:30
